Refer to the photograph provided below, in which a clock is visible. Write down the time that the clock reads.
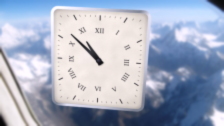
10:52
